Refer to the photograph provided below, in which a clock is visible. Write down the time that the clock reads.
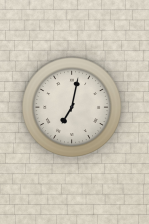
7:02
